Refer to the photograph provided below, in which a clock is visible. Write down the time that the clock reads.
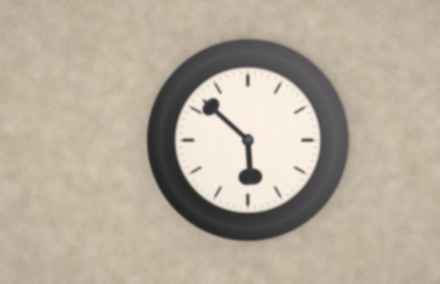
5:52
